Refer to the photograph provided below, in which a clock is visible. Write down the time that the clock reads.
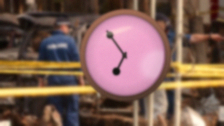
6:54
